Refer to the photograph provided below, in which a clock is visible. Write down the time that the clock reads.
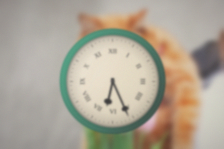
6:26
